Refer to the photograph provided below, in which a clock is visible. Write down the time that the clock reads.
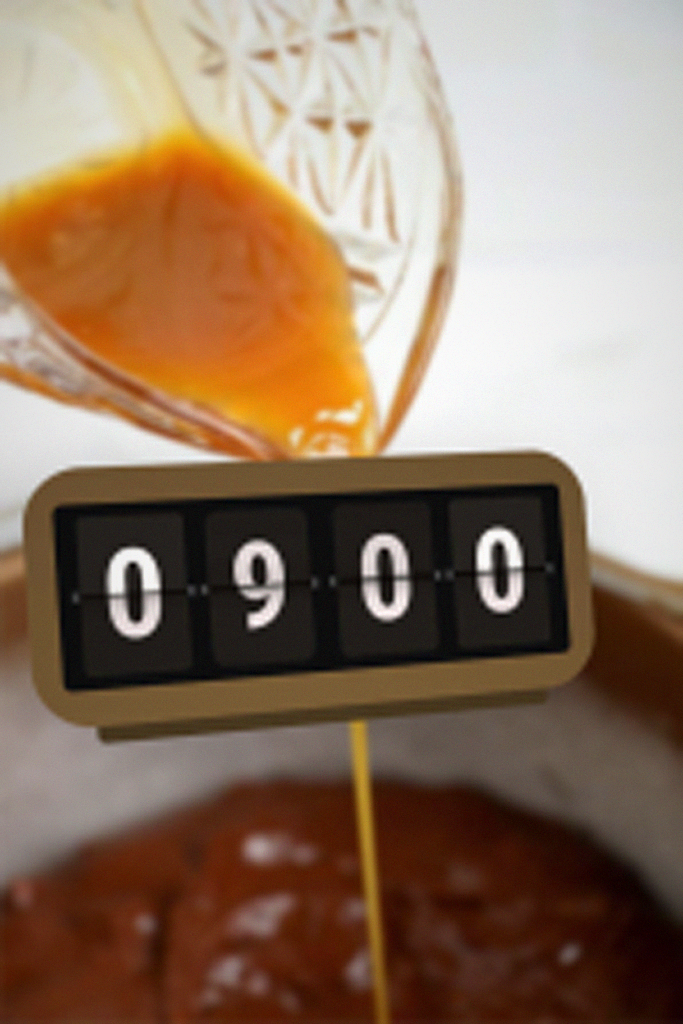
9:00
